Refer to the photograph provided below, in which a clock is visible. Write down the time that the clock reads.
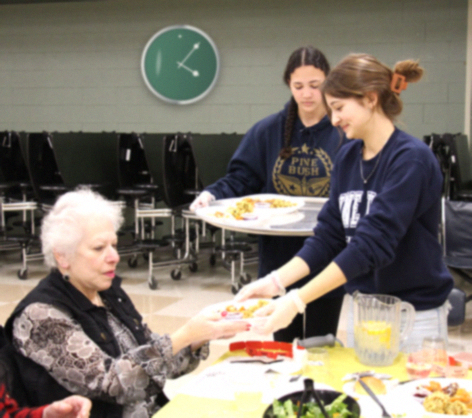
4:07
